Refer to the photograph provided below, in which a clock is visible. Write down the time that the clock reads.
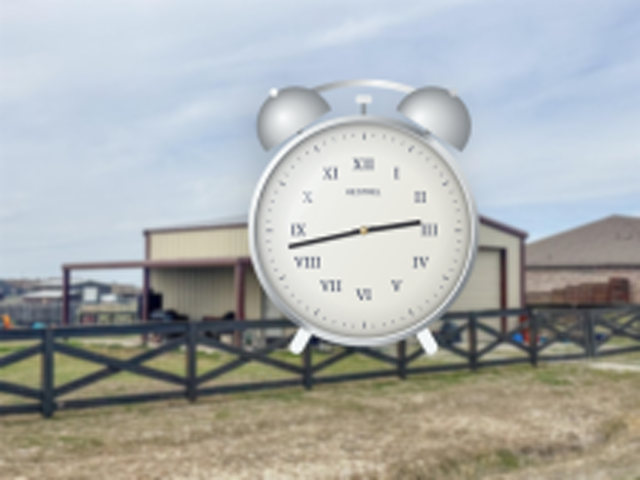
2:43
